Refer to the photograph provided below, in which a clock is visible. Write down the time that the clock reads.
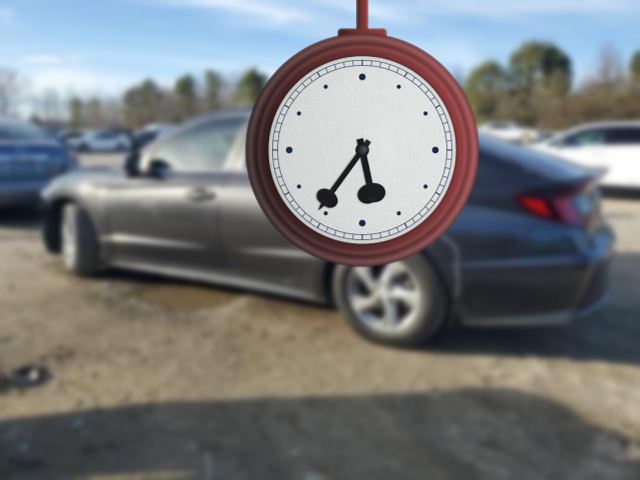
5:36
